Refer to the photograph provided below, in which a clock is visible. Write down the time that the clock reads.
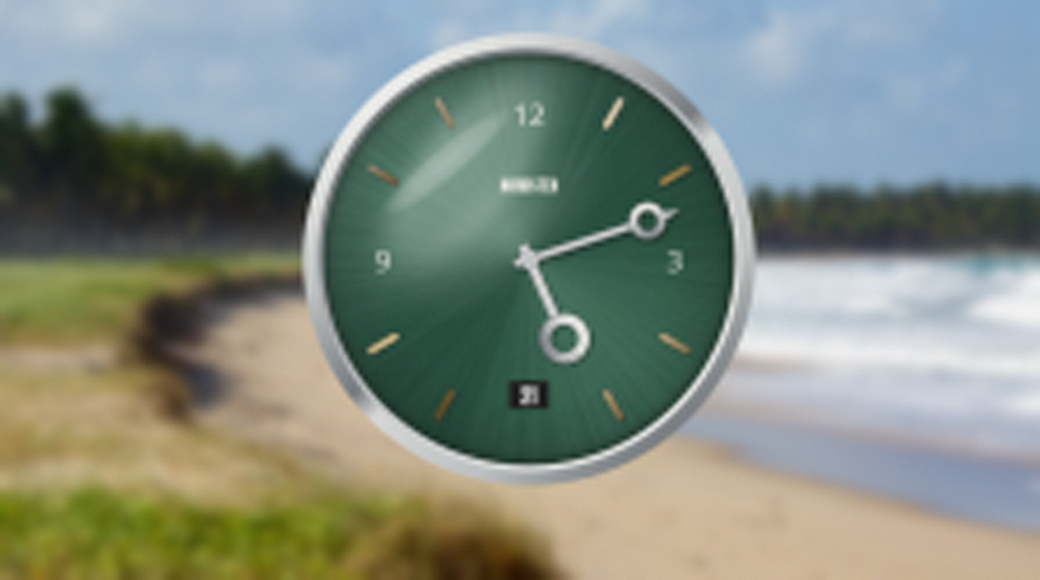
5:12
